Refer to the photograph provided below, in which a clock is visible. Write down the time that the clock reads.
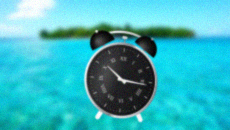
10:16
